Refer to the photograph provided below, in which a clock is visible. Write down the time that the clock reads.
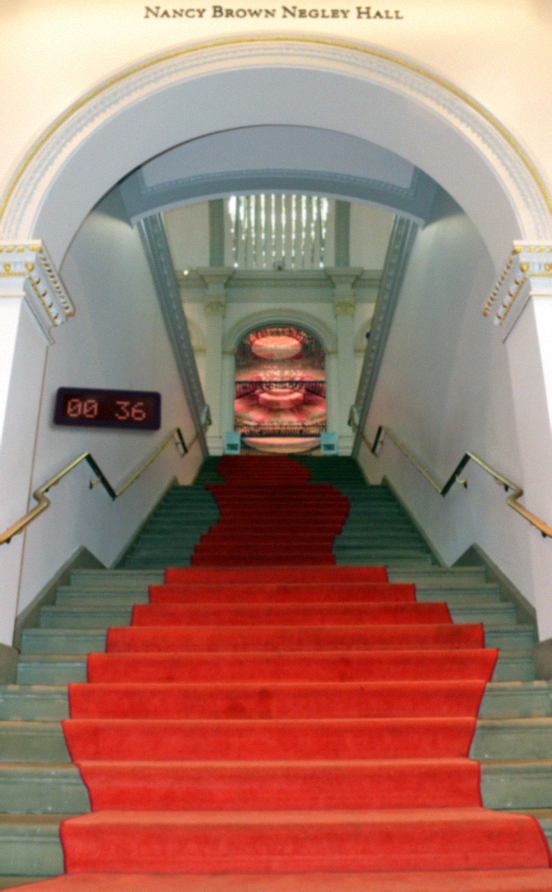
0:36
